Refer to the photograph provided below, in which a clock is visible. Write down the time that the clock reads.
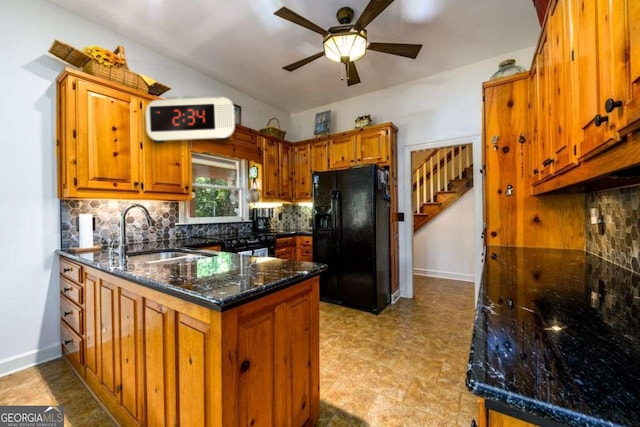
2:34
